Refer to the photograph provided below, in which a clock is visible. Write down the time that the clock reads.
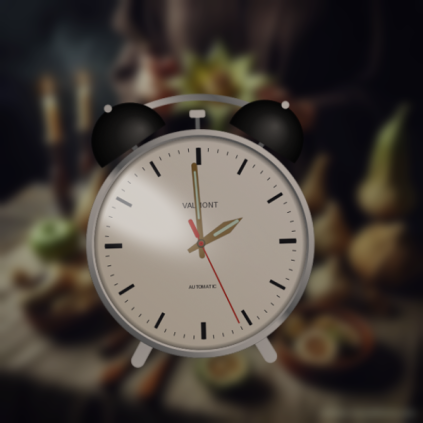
1:59:26
